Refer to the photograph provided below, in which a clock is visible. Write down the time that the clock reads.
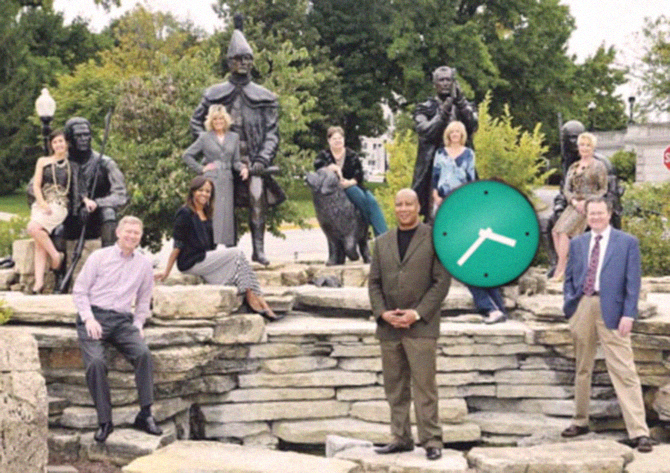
3:37
